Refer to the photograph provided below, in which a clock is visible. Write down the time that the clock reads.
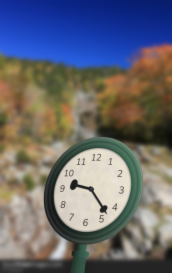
9:23
